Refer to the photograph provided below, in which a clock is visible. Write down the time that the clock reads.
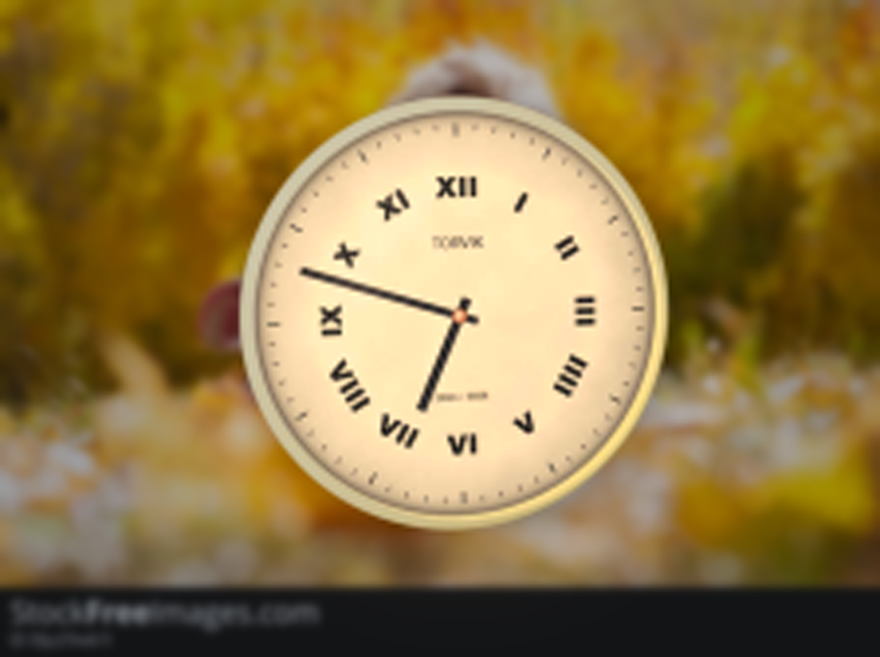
6:48
